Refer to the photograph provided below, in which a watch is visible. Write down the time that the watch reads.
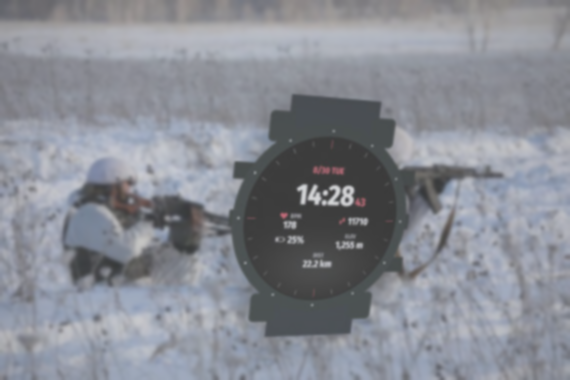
14:28
